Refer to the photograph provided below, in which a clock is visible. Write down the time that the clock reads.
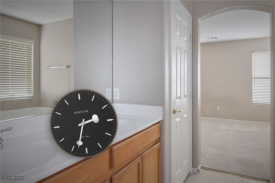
2:33
